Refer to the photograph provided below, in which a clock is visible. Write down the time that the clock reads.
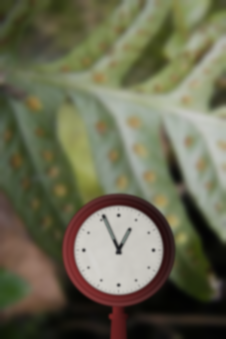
12:56
